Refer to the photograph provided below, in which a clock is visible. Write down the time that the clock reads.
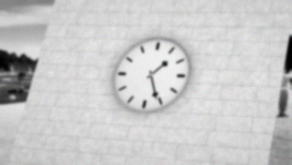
1:26
